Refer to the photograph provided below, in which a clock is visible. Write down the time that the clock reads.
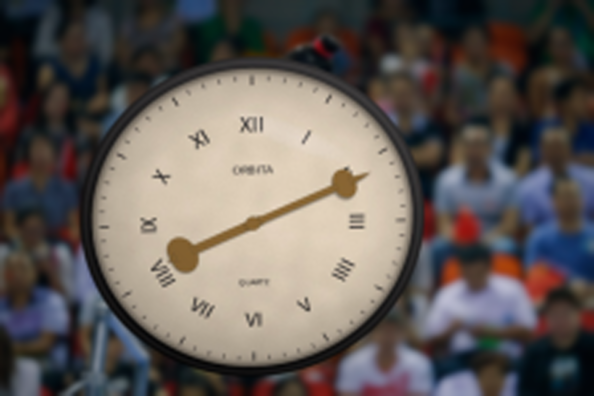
8:11
